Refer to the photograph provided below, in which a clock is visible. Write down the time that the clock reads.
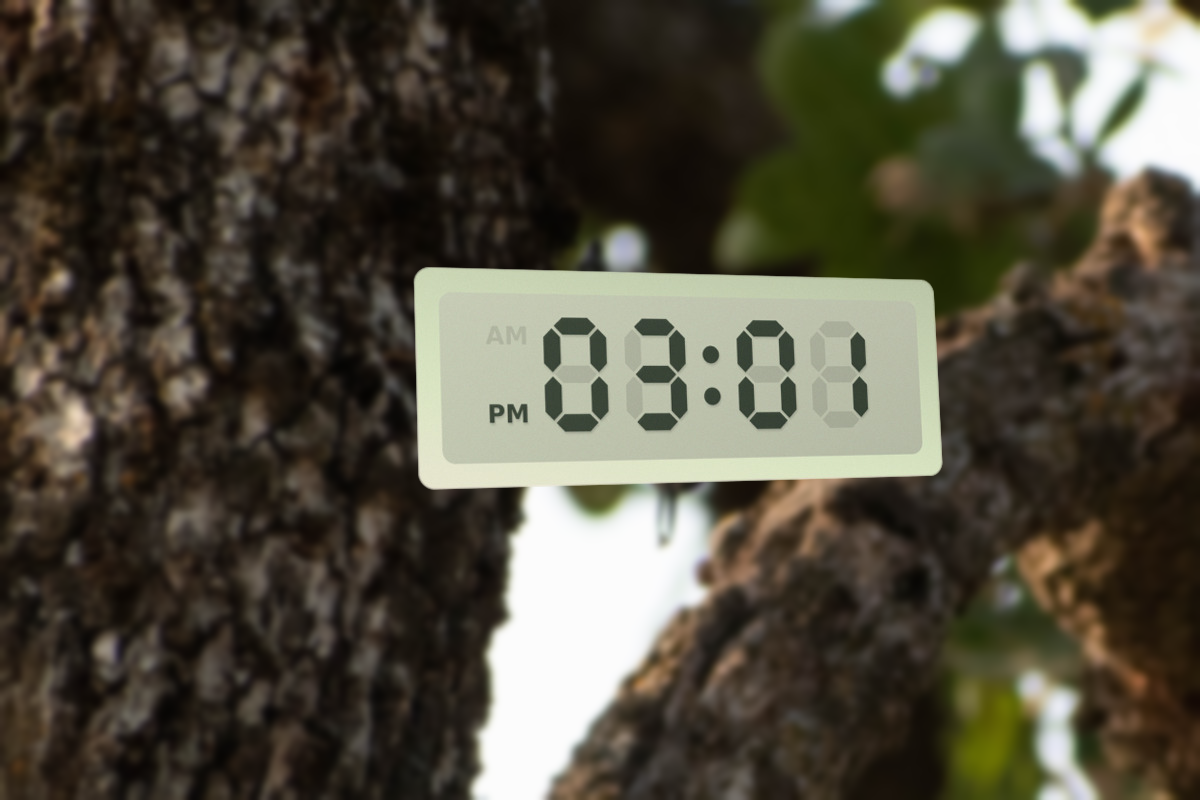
3:01
